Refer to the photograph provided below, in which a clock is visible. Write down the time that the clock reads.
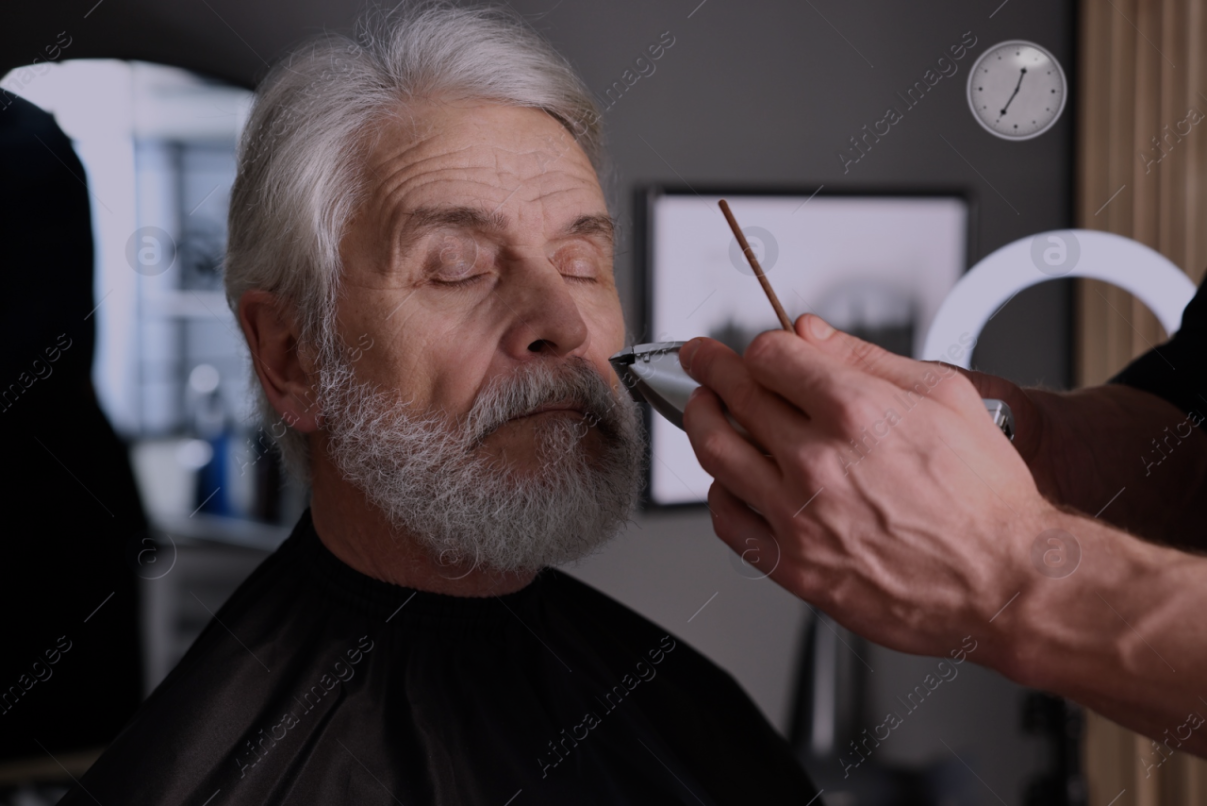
12:35
